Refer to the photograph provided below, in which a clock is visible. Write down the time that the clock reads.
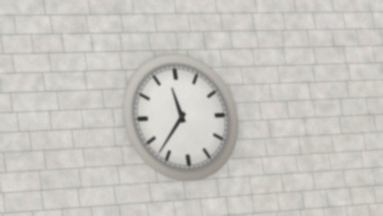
11:37
